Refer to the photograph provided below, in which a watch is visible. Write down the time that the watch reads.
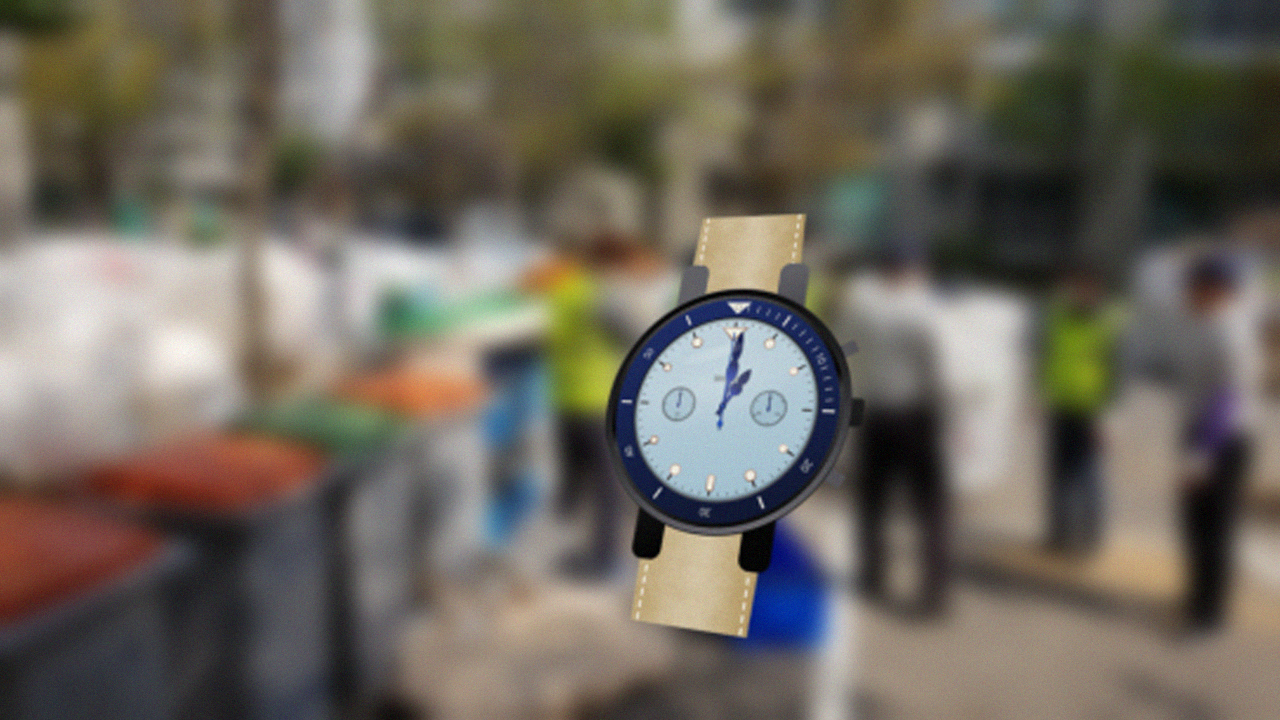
1:01
